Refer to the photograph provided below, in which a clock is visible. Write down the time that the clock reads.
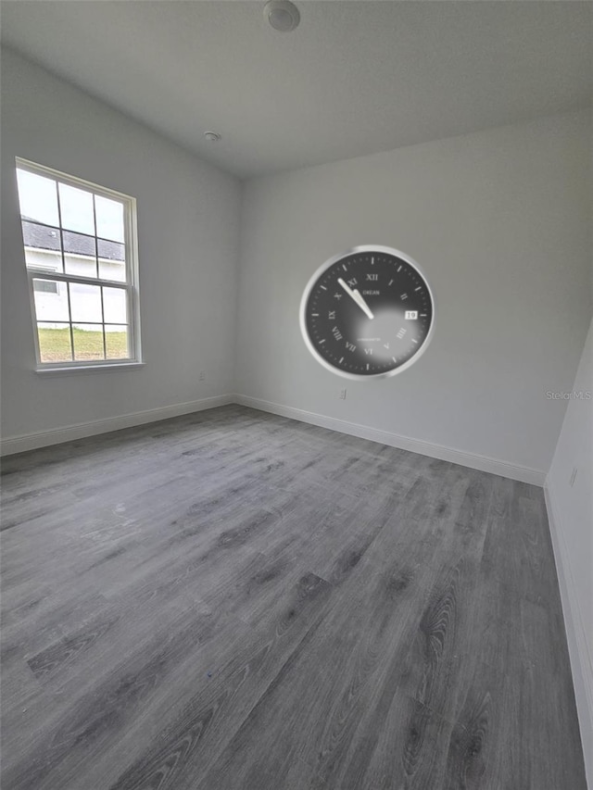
10:53
